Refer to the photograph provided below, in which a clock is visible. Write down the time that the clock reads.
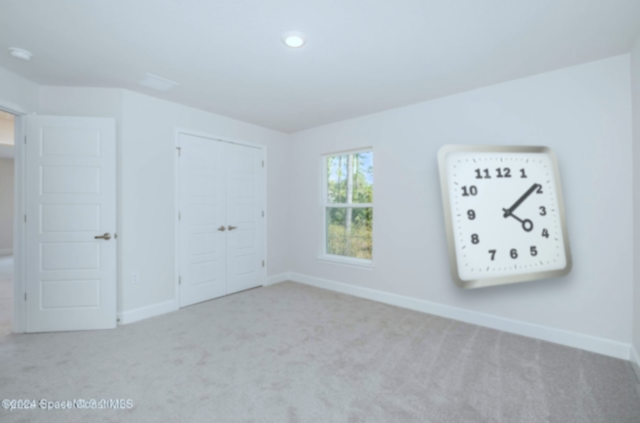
4:09
